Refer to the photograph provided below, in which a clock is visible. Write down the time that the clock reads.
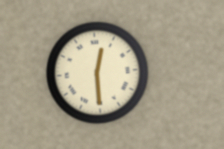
12:30
